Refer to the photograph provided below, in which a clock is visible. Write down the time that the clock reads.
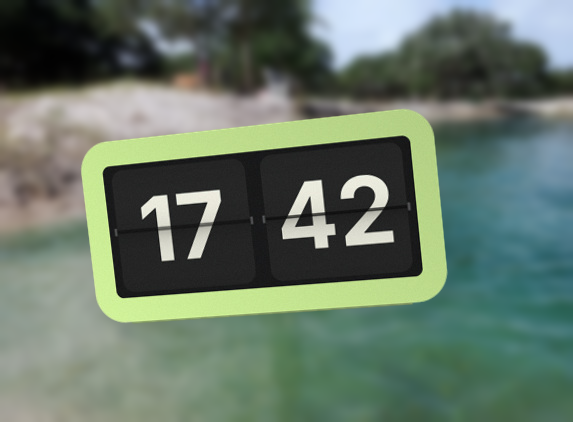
17:42
